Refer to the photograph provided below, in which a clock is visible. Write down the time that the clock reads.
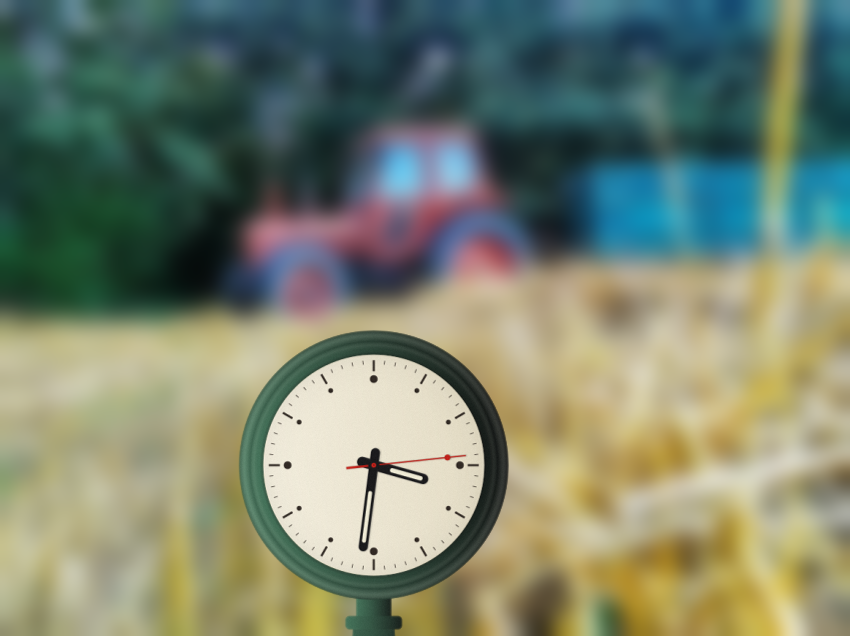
3:31:14
